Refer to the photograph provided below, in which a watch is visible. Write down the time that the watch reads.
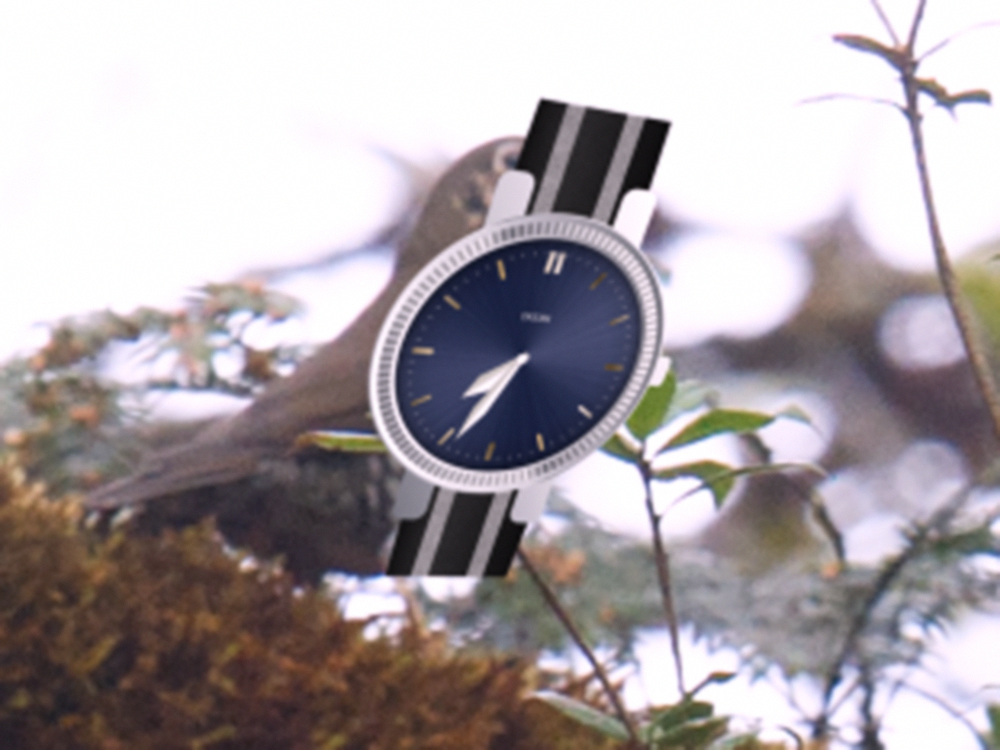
7:34
